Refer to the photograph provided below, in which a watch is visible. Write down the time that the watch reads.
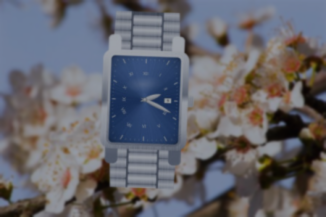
2:19
